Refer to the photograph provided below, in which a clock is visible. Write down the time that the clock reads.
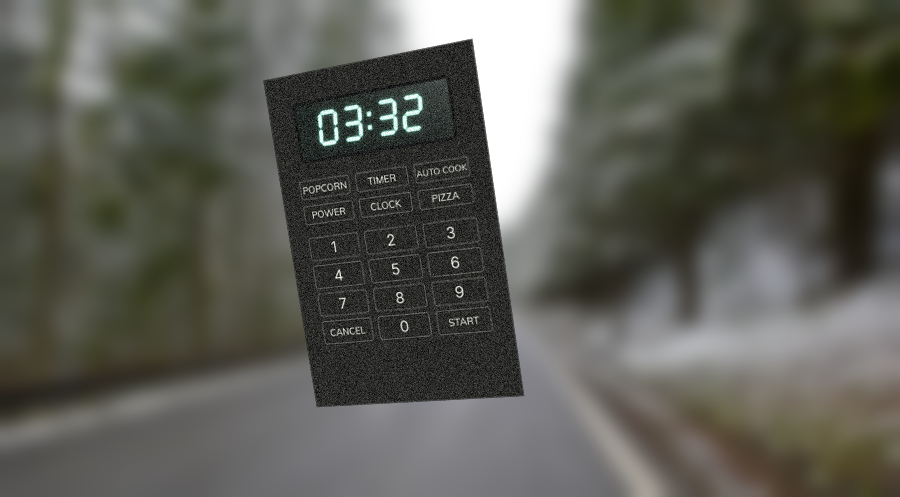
3:32
